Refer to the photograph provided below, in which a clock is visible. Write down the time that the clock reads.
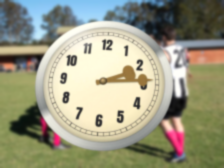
2:14
